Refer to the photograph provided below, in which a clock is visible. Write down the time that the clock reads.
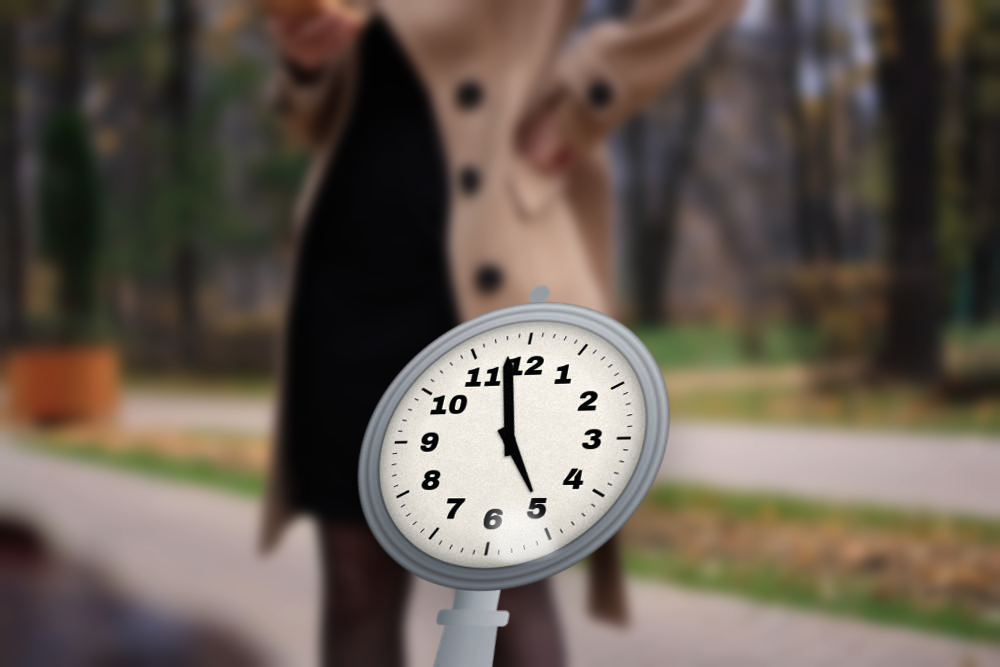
4:58
